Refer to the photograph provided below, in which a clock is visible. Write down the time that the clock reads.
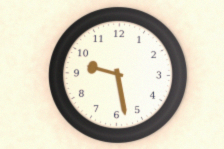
9:28
